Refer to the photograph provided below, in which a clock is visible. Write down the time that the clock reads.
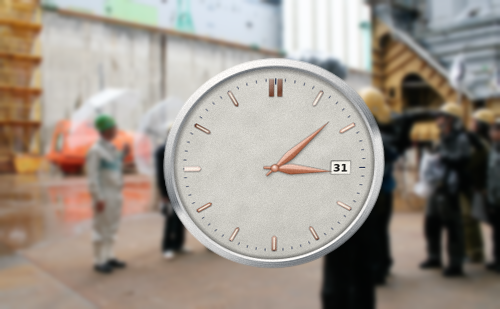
3:08
